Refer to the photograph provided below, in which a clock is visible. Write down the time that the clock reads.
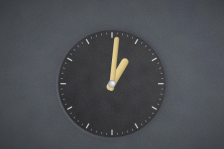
1:01
